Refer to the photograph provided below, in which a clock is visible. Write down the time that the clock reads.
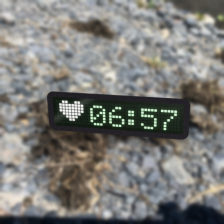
6:57
